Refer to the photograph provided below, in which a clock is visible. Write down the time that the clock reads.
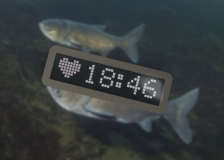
18:46
